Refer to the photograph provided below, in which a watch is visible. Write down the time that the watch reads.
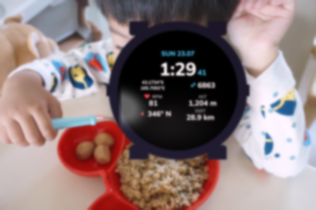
1:29
